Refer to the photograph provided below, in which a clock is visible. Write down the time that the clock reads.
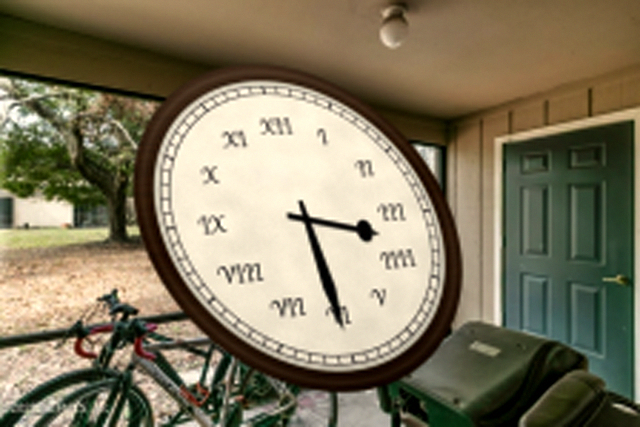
3:30
